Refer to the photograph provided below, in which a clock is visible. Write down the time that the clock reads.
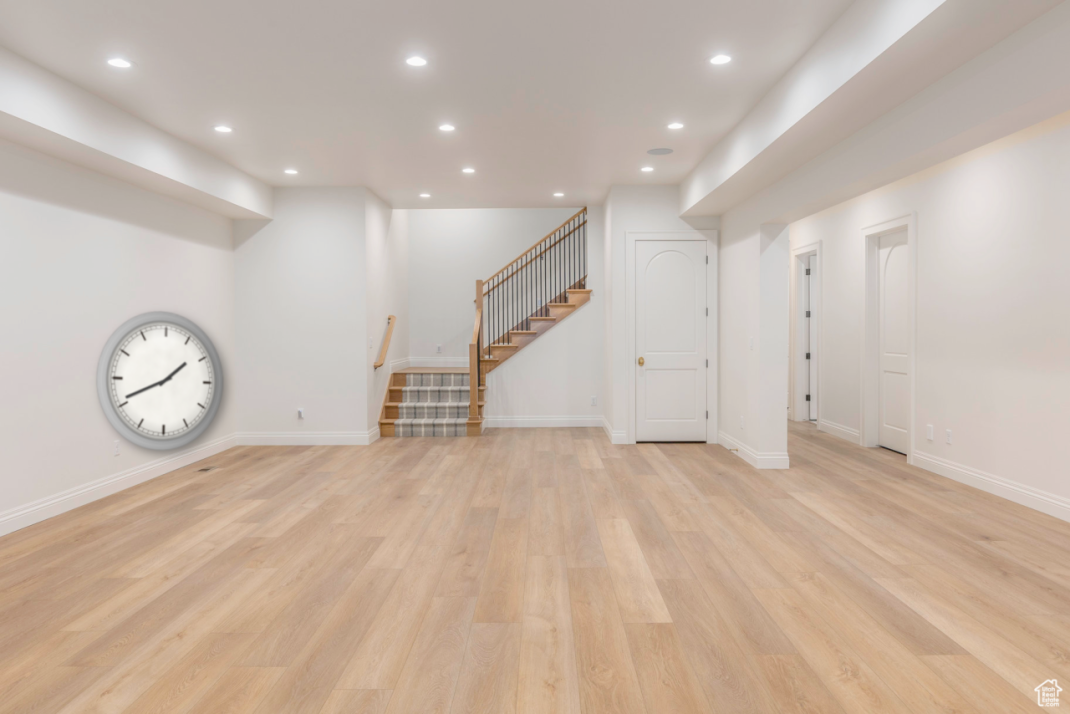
1:41
